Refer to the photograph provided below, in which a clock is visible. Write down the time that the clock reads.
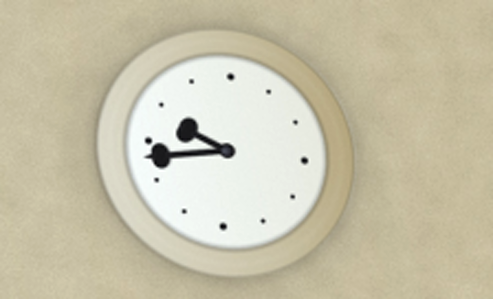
9:43
